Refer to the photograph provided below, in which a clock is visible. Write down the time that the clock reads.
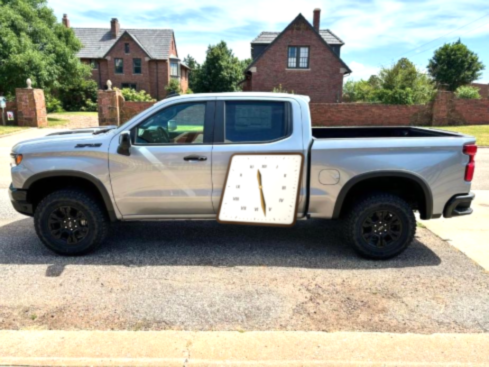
11:27
